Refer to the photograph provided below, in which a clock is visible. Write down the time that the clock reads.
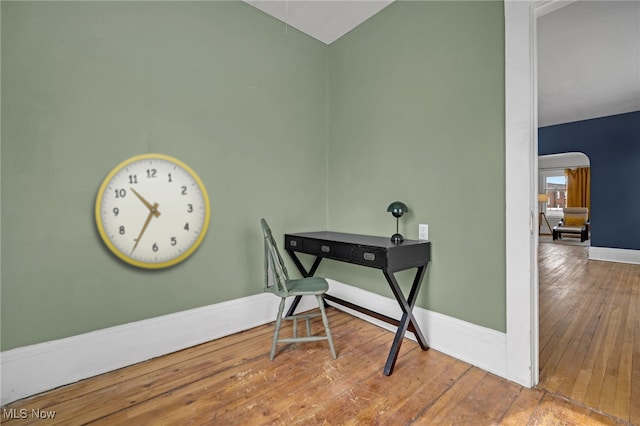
10:35
